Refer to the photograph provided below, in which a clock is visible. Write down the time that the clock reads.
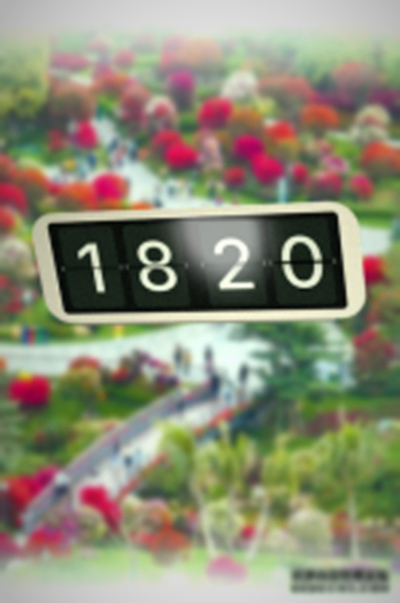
18:20
